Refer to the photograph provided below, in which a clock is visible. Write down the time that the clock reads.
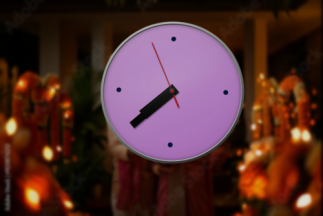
7:37:56
